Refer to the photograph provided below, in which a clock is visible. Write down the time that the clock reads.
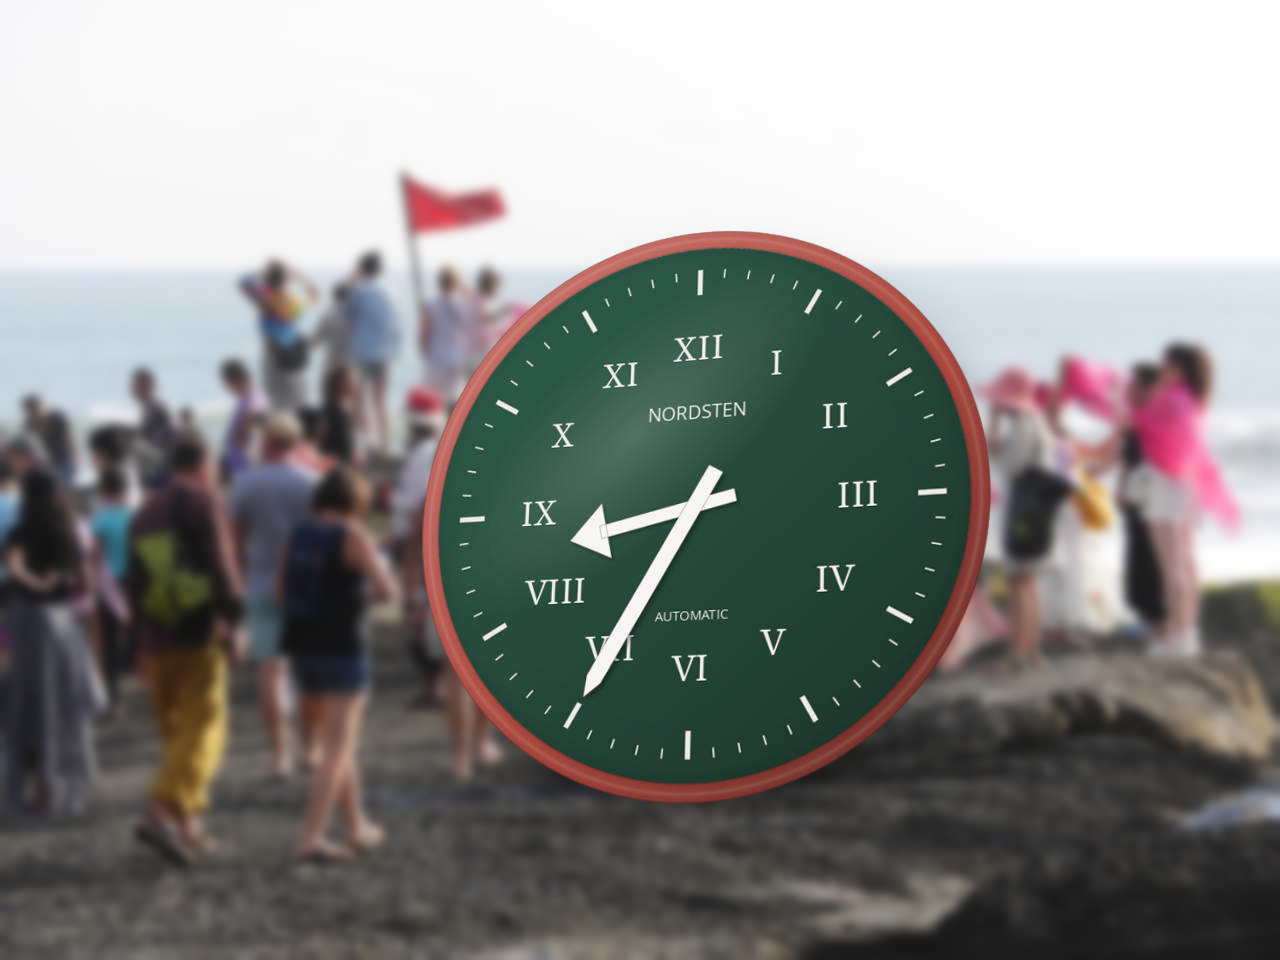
8:35
